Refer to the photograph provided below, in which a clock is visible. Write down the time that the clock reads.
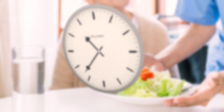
10:37
